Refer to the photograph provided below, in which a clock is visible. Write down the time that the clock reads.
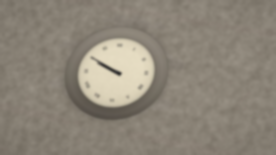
9:50
